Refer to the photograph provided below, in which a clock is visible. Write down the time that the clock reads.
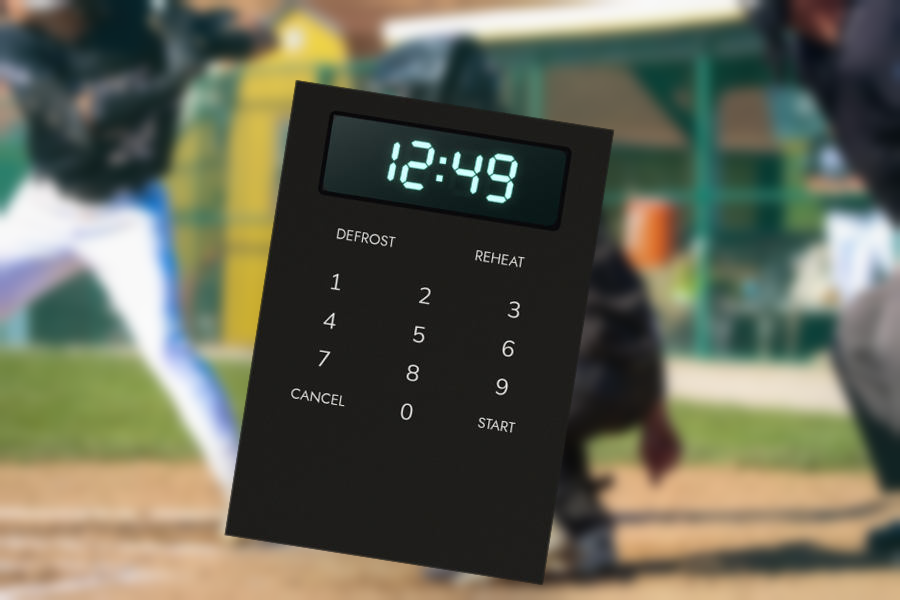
12:49
